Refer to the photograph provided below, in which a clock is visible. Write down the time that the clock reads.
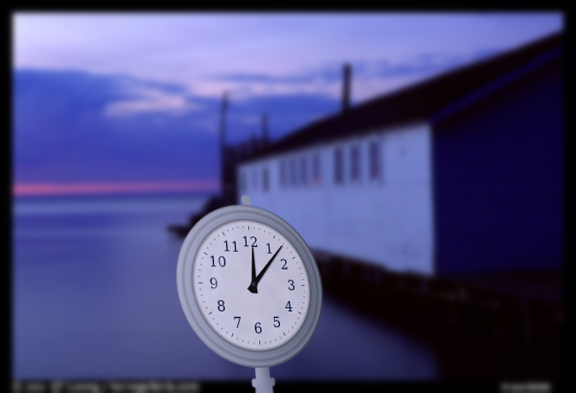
12:07
